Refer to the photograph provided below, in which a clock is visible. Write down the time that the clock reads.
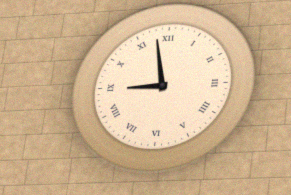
8:58
